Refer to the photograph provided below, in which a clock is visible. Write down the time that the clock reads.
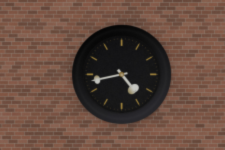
4:43
